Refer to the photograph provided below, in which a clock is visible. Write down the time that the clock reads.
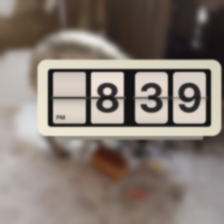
8:39
